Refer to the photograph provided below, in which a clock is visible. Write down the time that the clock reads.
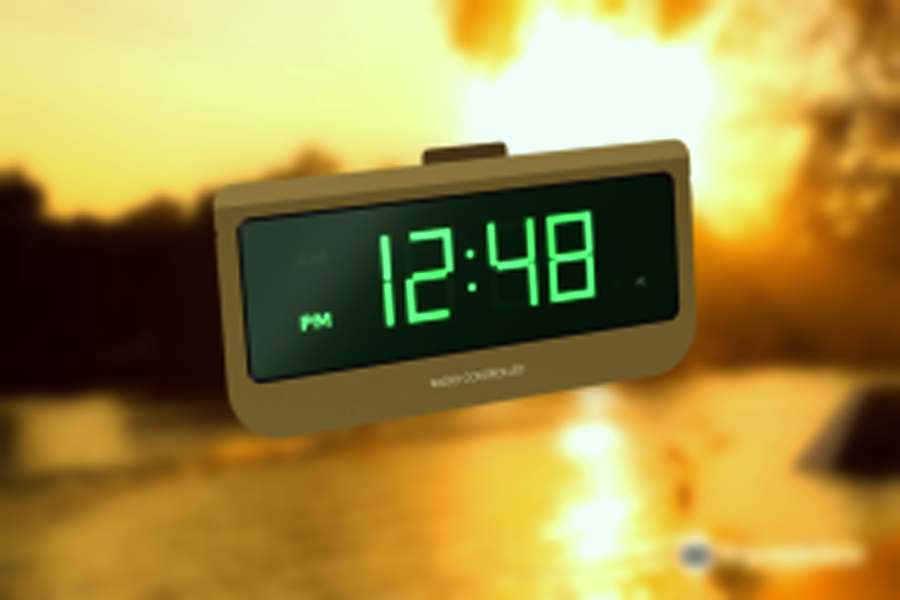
12:48
